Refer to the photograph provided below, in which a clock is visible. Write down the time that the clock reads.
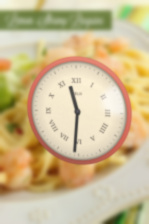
11:31
